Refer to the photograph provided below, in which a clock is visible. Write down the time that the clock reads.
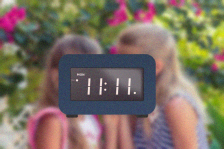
11:11
